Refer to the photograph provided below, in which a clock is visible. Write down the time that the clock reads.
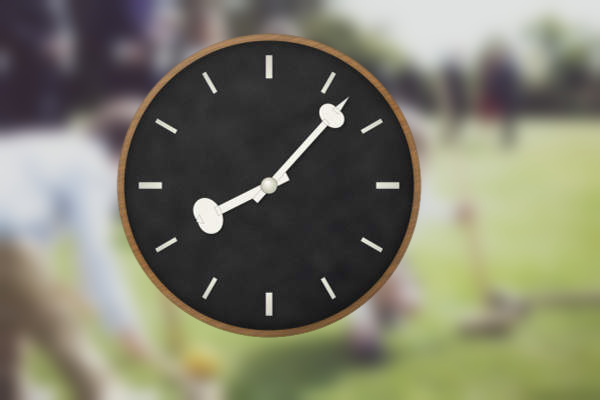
8:07
